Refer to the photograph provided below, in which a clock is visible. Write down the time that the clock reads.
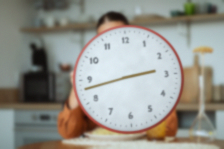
2:43
